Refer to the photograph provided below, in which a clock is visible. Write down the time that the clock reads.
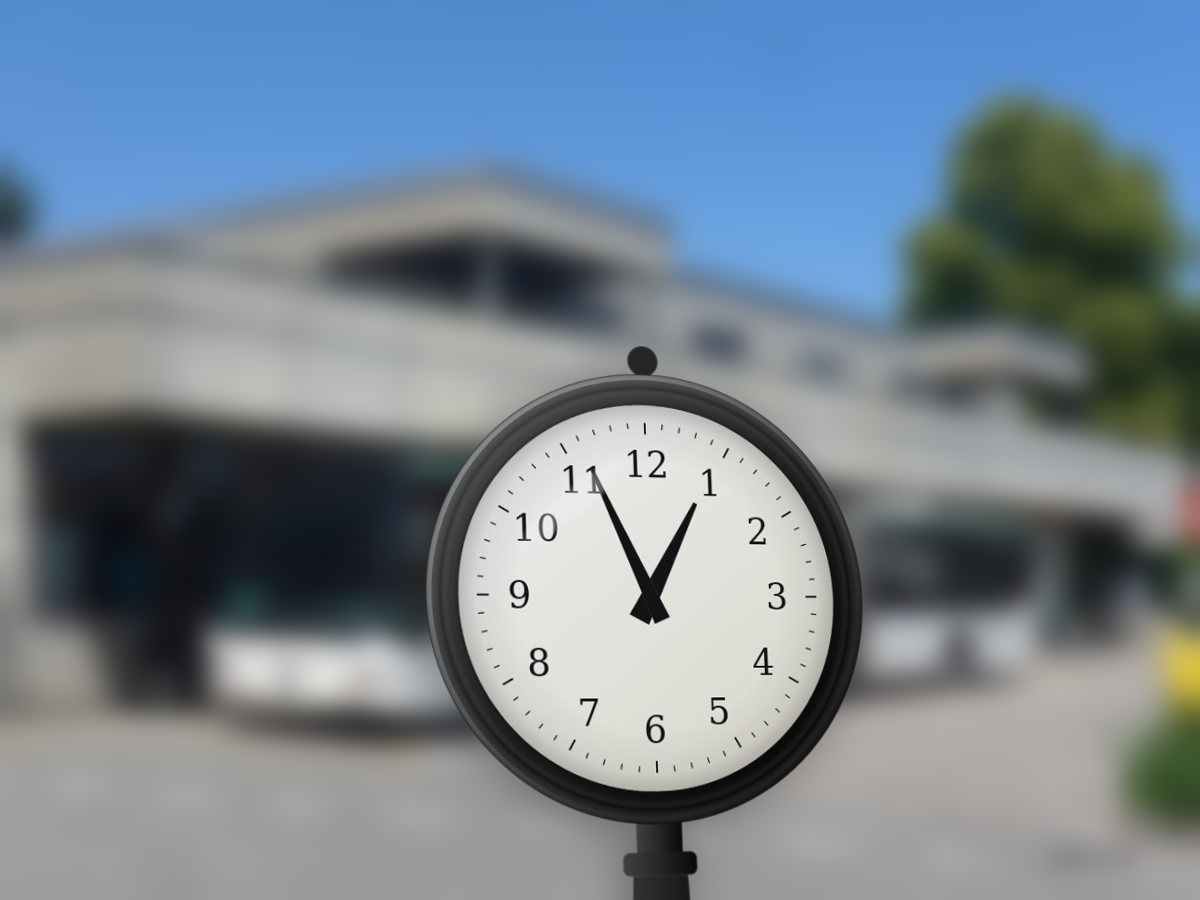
12:56
